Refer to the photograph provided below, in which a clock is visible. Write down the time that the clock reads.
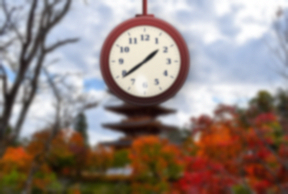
1:39
